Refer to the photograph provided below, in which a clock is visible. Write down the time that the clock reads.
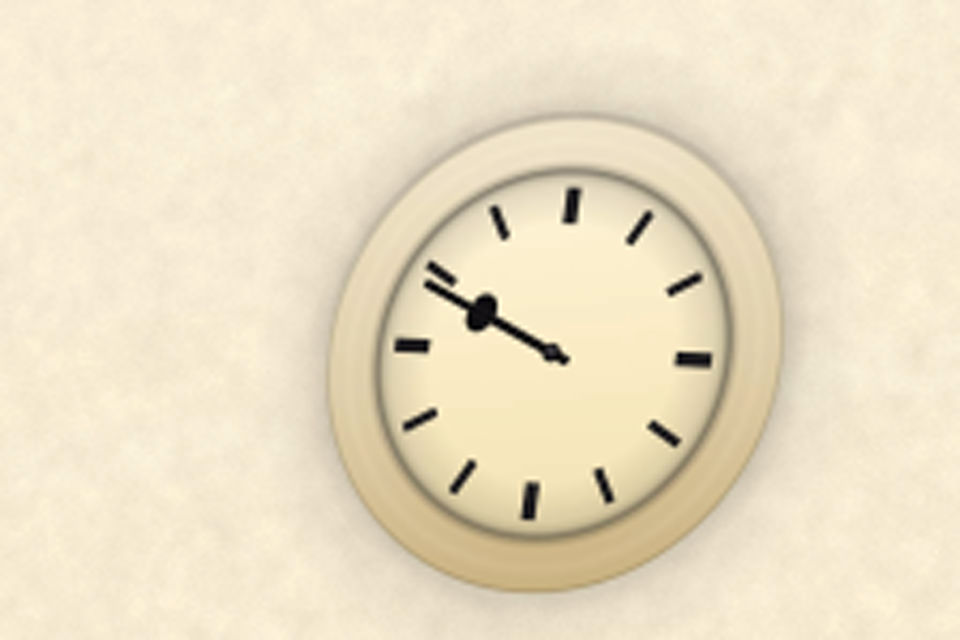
9:49
